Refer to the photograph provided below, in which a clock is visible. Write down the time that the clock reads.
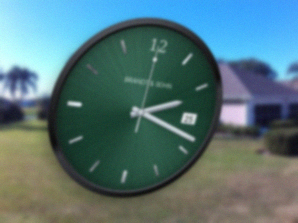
2:18:00
